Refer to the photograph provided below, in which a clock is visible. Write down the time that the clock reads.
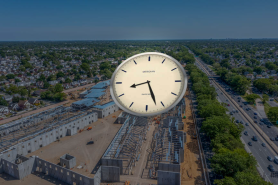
8:27
